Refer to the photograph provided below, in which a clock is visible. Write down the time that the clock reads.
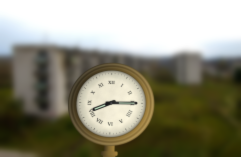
8:15
